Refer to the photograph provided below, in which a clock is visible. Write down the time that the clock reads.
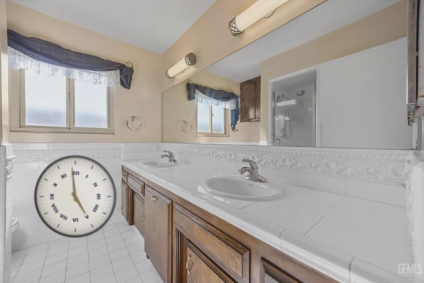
4:59
